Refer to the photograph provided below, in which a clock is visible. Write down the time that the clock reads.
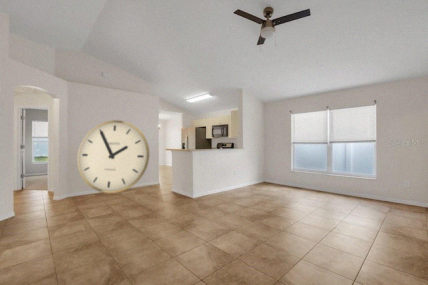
1:55
